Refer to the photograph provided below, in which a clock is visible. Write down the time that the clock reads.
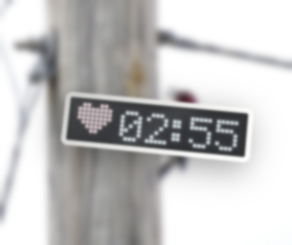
2:55
